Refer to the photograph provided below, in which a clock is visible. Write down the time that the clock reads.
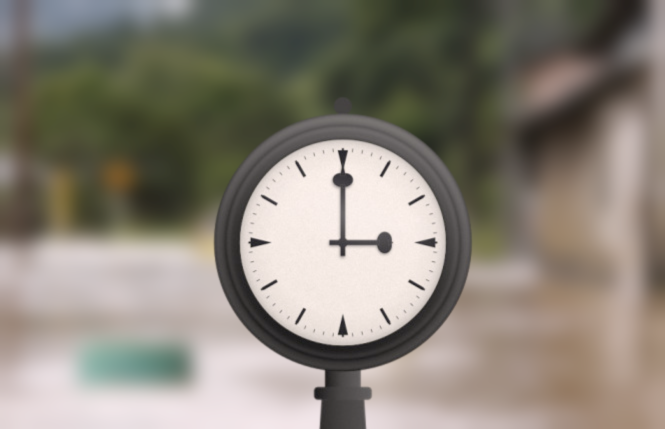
3:00
